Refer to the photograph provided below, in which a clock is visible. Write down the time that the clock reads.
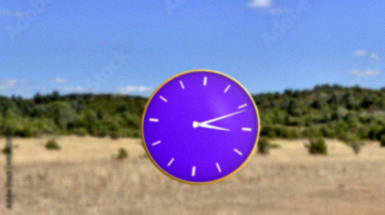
3:11
